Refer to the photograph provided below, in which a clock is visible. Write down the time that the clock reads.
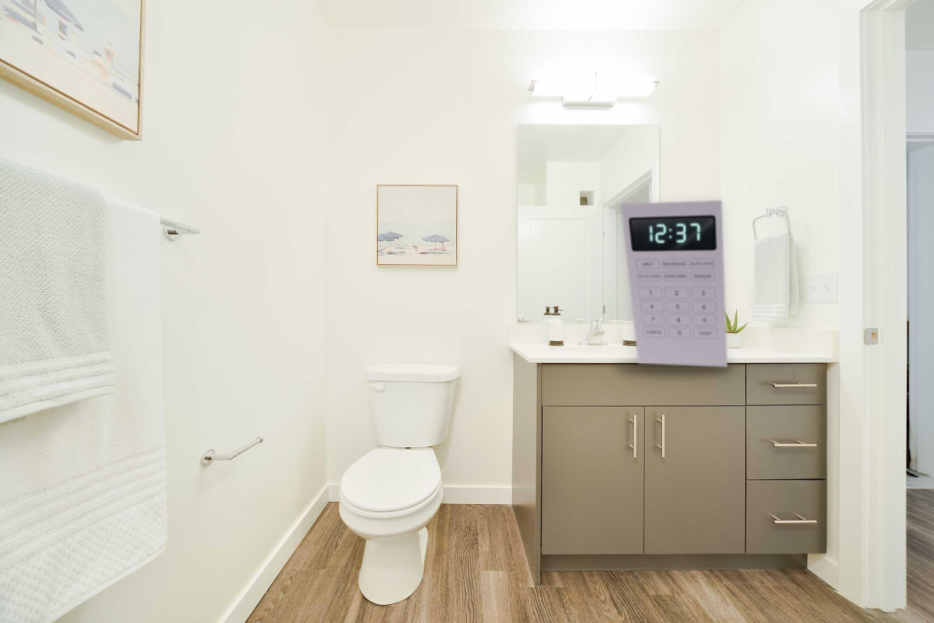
12:37
